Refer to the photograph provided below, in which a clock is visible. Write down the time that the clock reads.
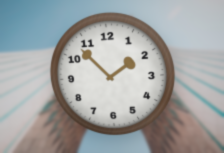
1:53
